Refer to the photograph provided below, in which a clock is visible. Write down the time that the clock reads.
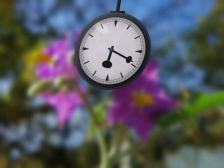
6:19
